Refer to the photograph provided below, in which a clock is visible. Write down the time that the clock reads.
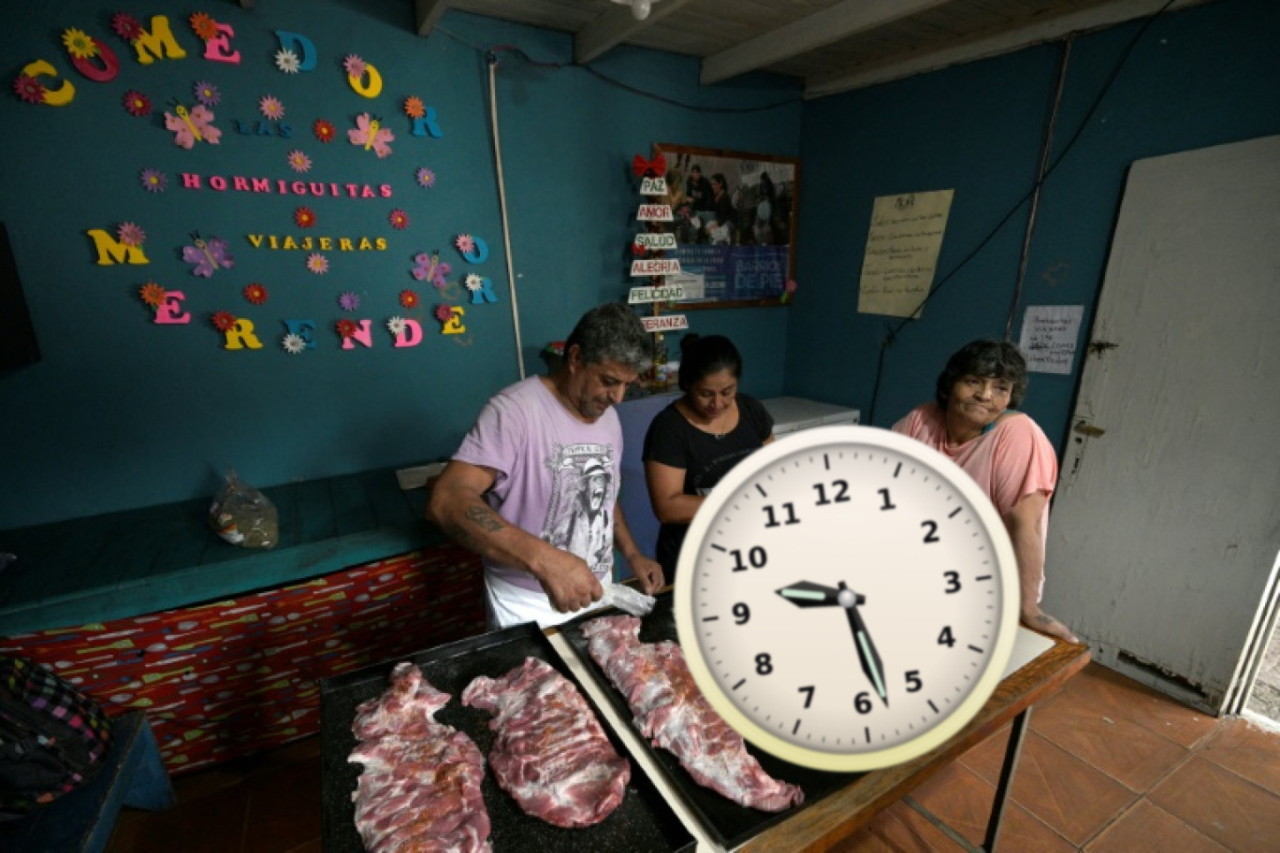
9:28
